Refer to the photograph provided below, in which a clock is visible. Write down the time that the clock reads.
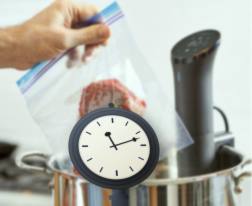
11:12
